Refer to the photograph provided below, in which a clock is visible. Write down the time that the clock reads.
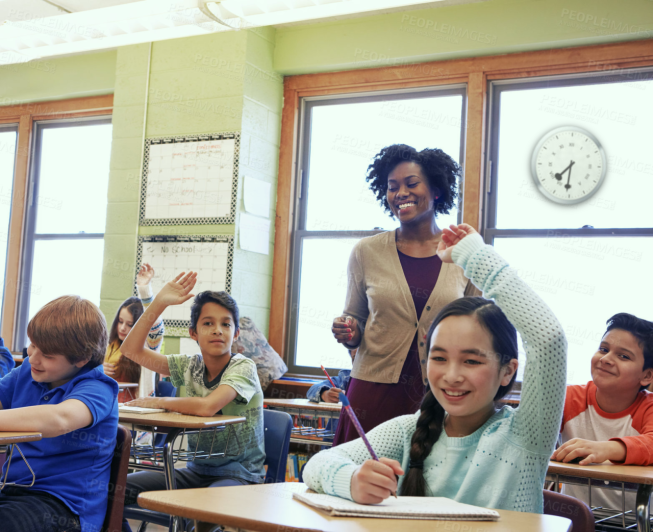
7:31
